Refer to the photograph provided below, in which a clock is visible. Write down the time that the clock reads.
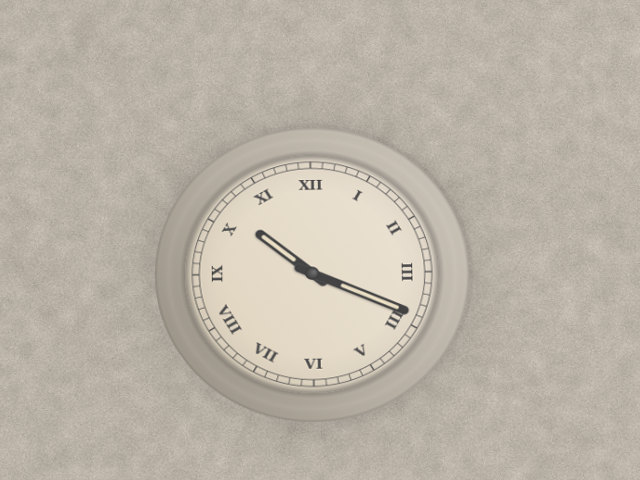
10:19
